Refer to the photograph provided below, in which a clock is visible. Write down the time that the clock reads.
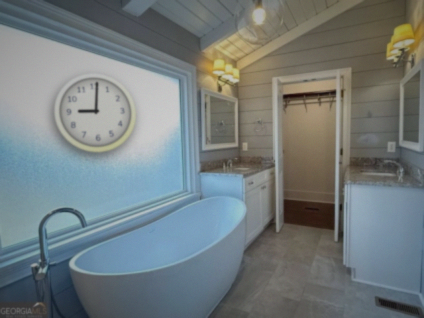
9:01
